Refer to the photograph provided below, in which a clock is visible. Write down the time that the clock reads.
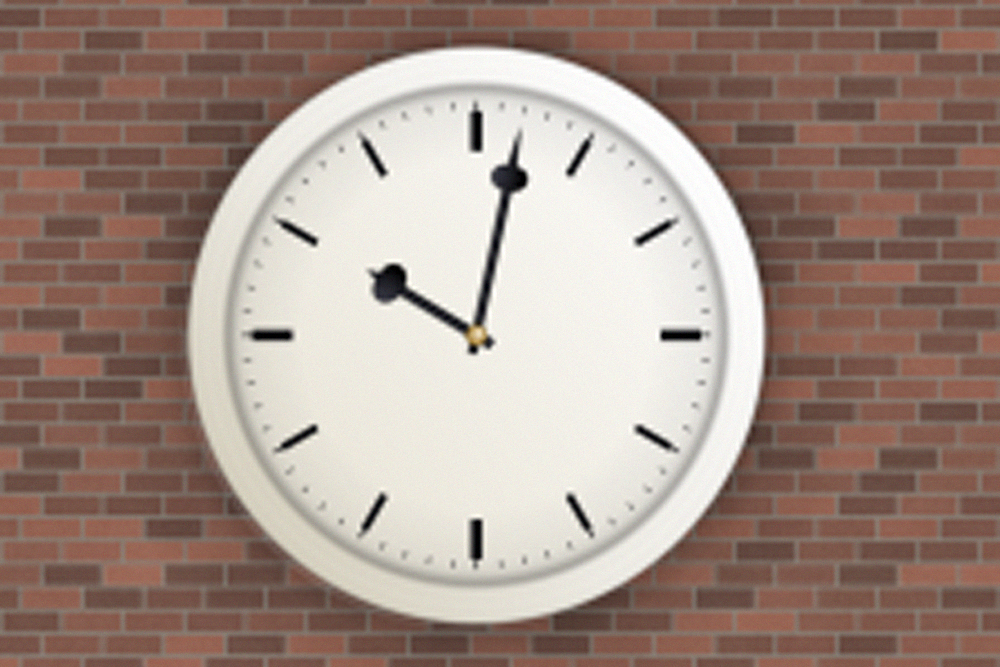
10:02
